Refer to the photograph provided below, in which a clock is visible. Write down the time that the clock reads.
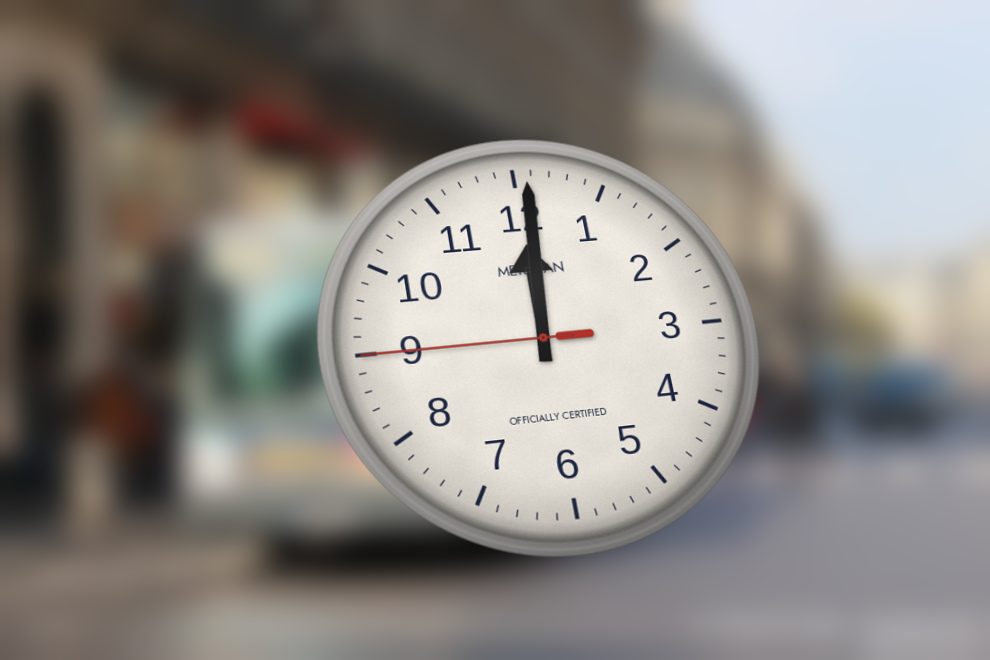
12:00:45
